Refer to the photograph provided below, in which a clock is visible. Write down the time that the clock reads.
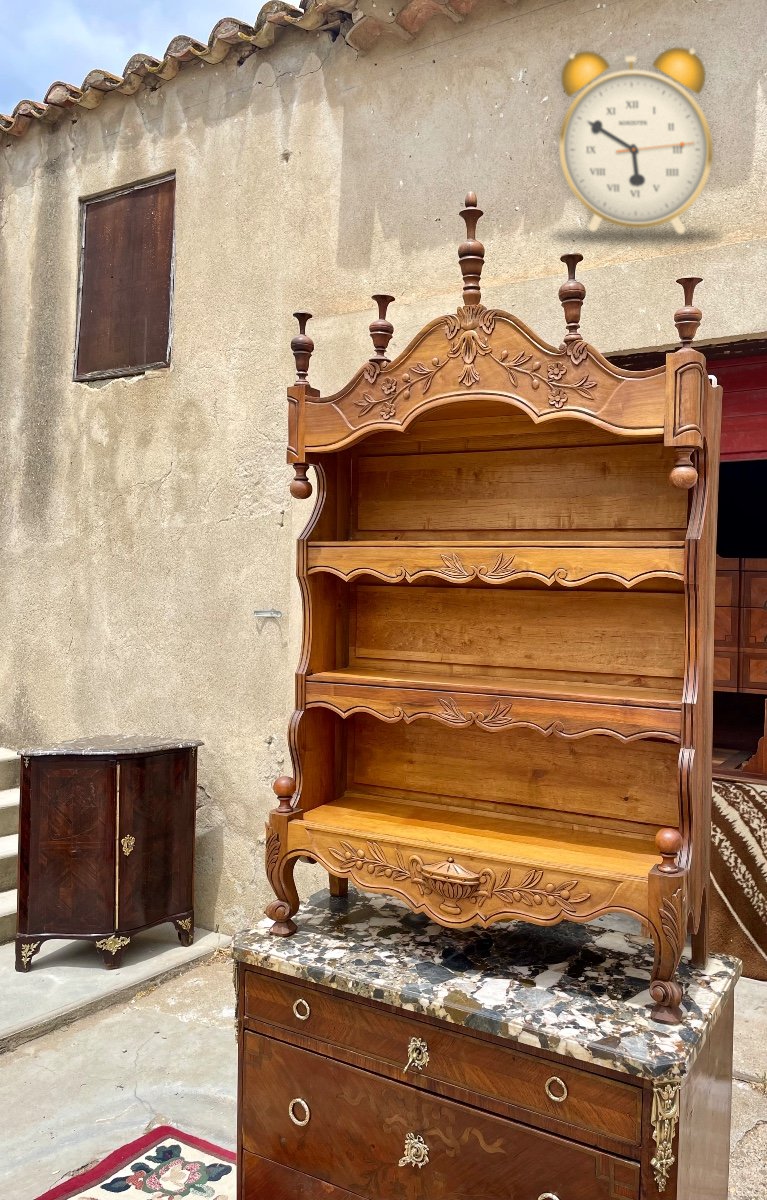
5:50:14
